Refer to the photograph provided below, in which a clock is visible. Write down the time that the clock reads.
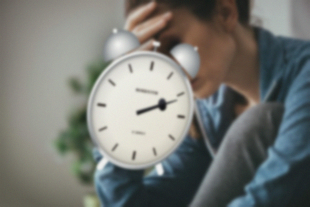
2:11
